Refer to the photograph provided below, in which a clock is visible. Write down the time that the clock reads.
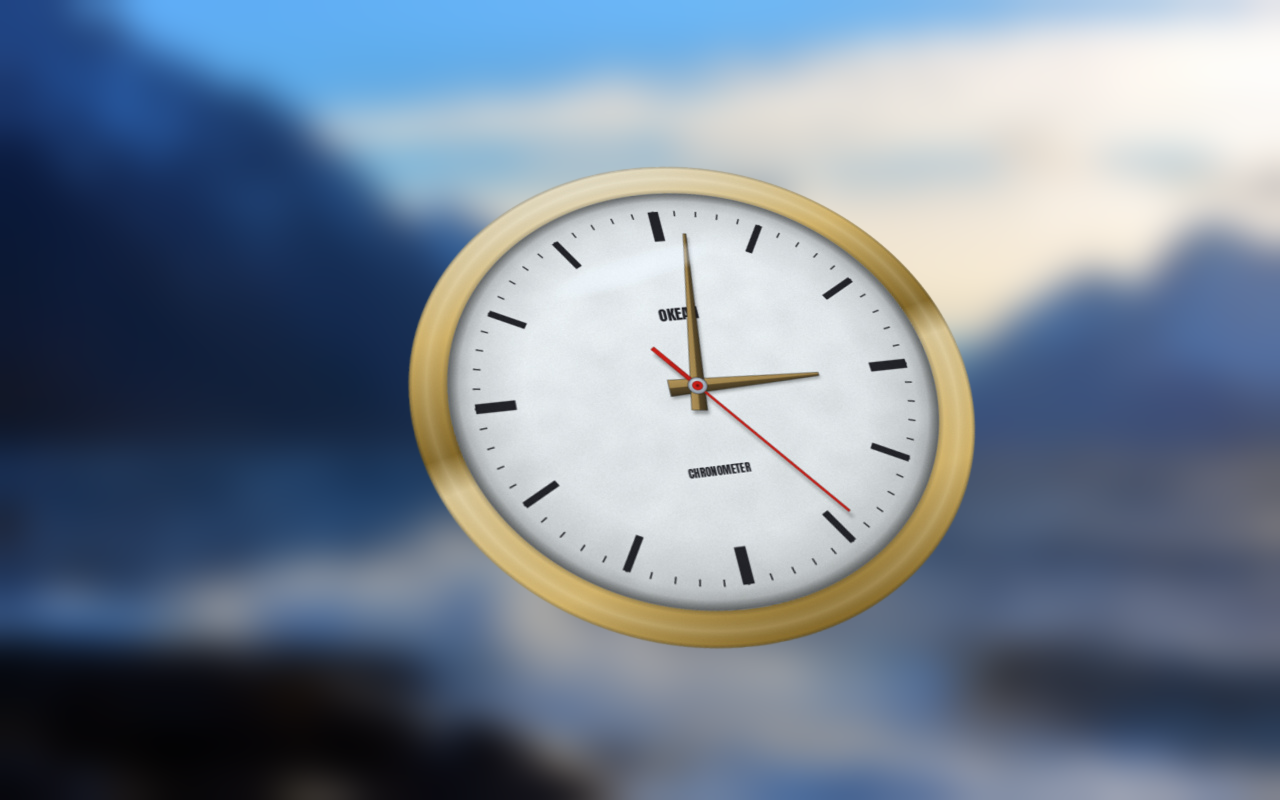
3:01:24
